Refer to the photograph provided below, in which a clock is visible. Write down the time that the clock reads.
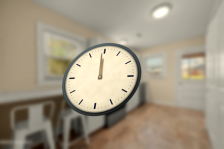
11:59
